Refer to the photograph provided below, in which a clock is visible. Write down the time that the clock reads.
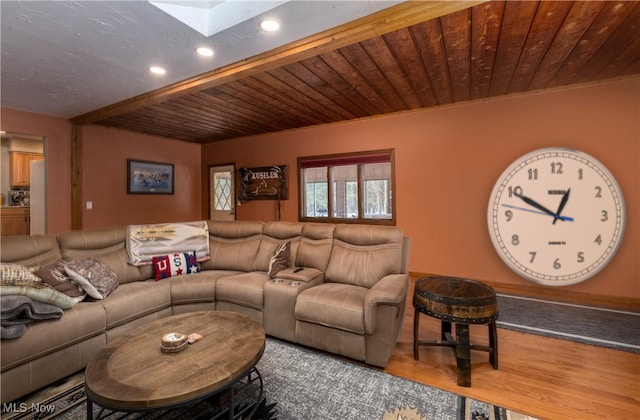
12:49:47
